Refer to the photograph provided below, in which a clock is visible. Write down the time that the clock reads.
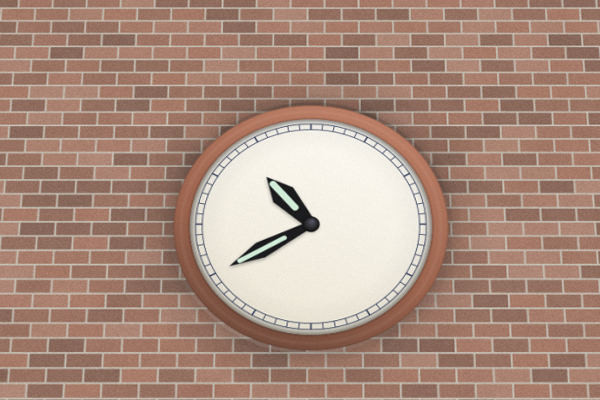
10:40
